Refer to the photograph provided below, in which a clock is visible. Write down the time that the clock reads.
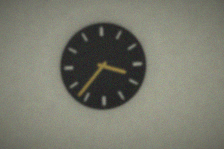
3:37
